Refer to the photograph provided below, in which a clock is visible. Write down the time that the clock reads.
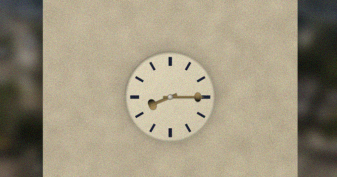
8:15
